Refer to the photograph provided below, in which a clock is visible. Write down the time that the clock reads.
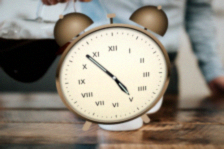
4:53
